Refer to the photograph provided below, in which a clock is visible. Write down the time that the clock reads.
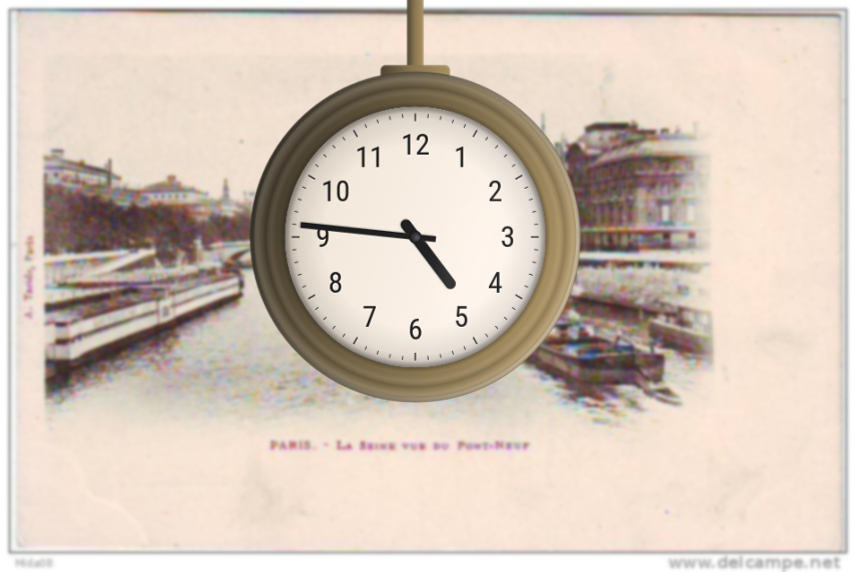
4:46
